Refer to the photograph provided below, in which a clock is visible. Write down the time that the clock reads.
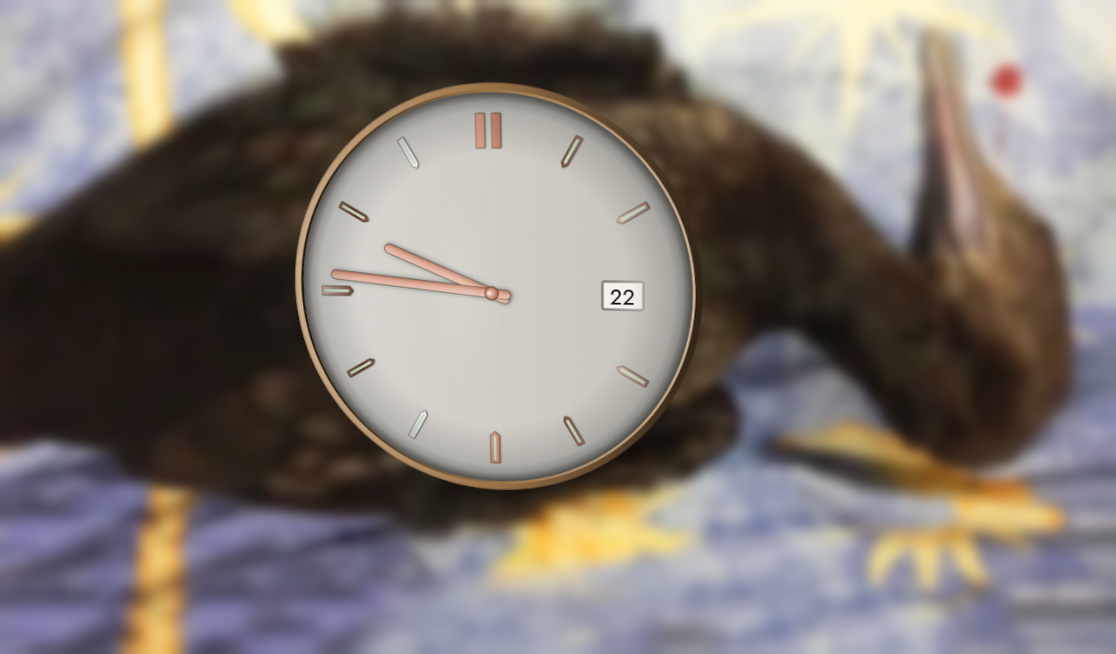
9:46
